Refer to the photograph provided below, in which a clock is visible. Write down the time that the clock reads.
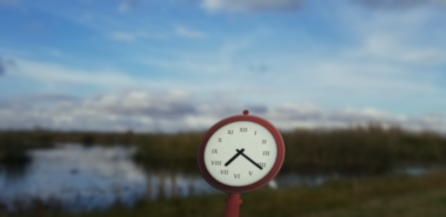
7:21
